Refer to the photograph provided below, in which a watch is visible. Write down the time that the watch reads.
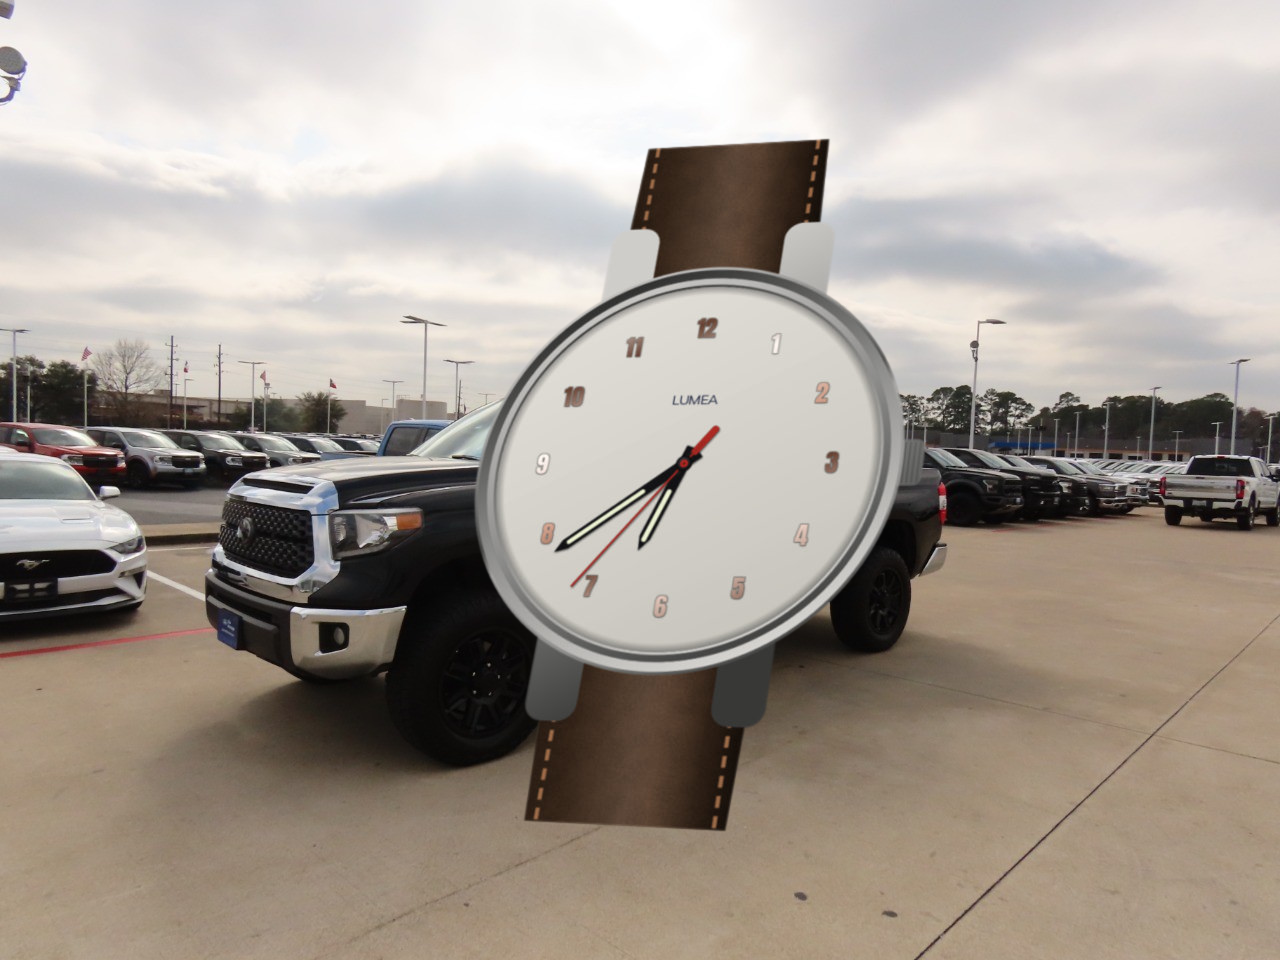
6:38:36
